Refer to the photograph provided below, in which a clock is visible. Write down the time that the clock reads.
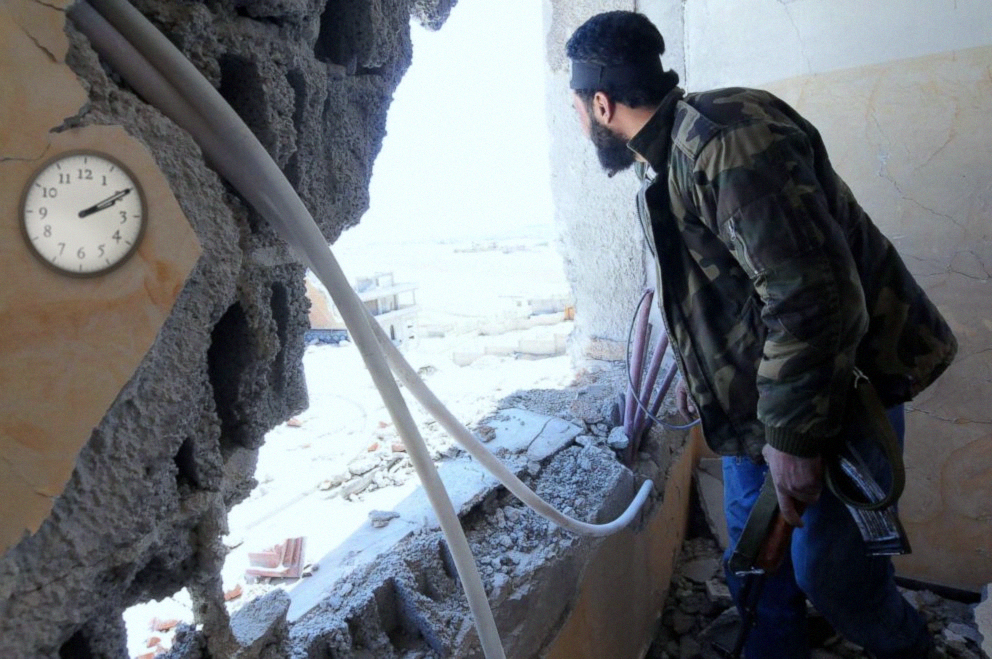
2:10
